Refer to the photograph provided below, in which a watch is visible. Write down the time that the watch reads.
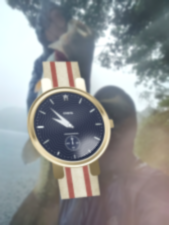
9:53
